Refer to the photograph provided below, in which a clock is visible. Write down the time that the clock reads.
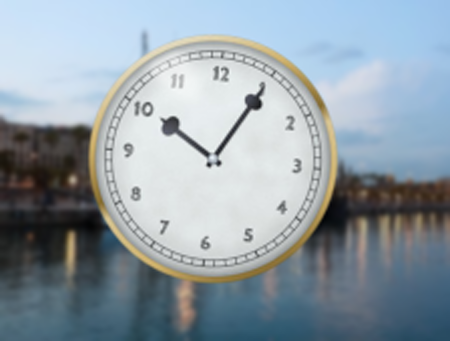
10:05
